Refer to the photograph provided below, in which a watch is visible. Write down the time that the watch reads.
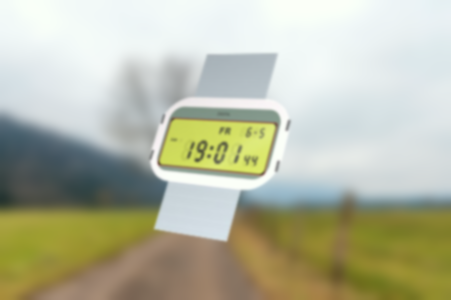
19:01
